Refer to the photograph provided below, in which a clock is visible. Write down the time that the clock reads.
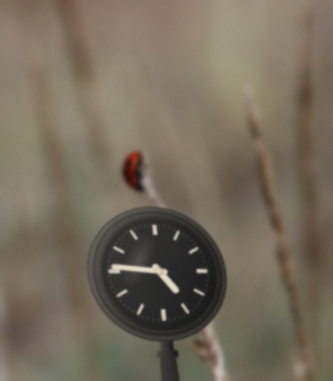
4:46
